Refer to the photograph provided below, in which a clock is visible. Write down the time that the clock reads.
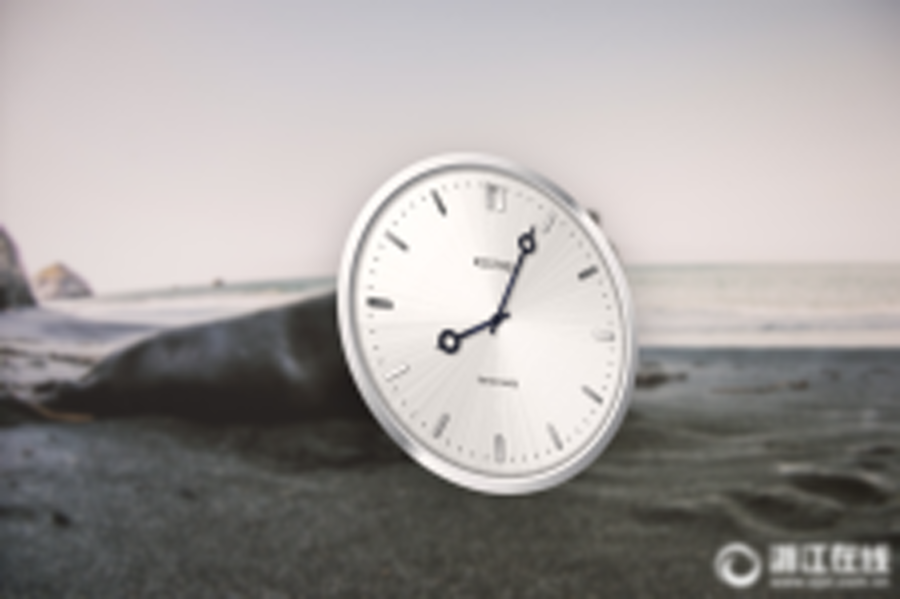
8:04
